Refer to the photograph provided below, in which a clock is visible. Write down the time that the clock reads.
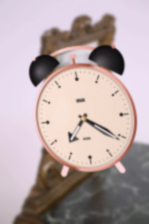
7:21
